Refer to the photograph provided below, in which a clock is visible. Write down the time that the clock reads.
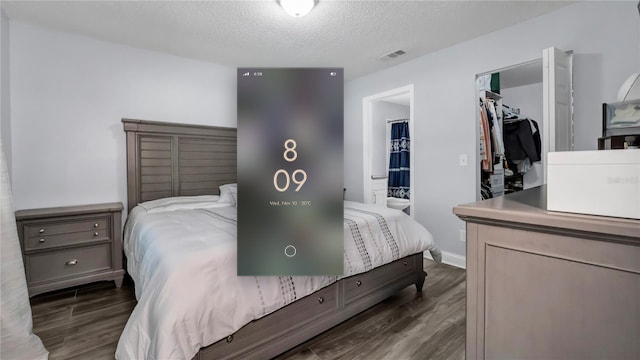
8:09
